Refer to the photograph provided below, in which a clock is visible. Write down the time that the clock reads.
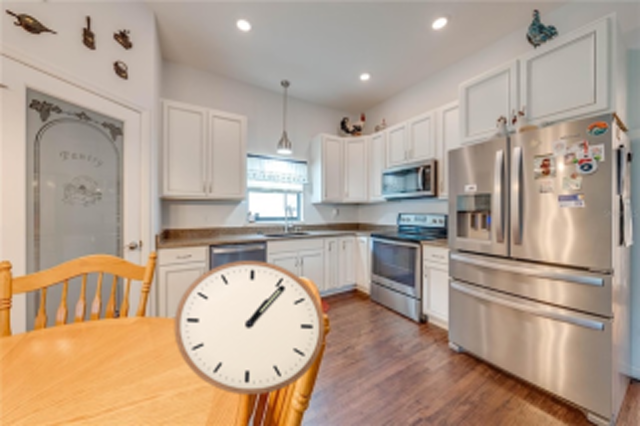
1:06
